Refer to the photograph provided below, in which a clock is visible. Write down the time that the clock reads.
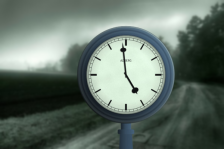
4:59
